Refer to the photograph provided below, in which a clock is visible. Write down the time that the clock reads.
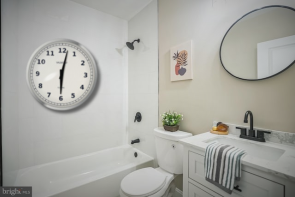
6:02
